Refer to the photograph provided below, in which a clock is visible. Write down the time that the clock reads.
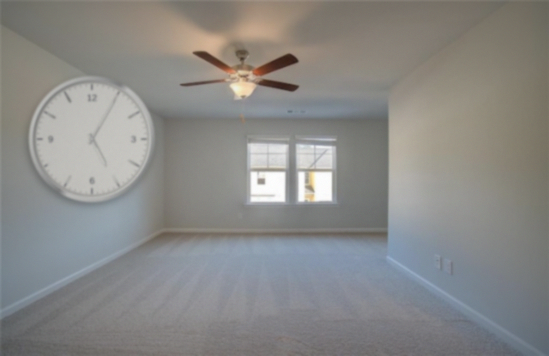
5:05
